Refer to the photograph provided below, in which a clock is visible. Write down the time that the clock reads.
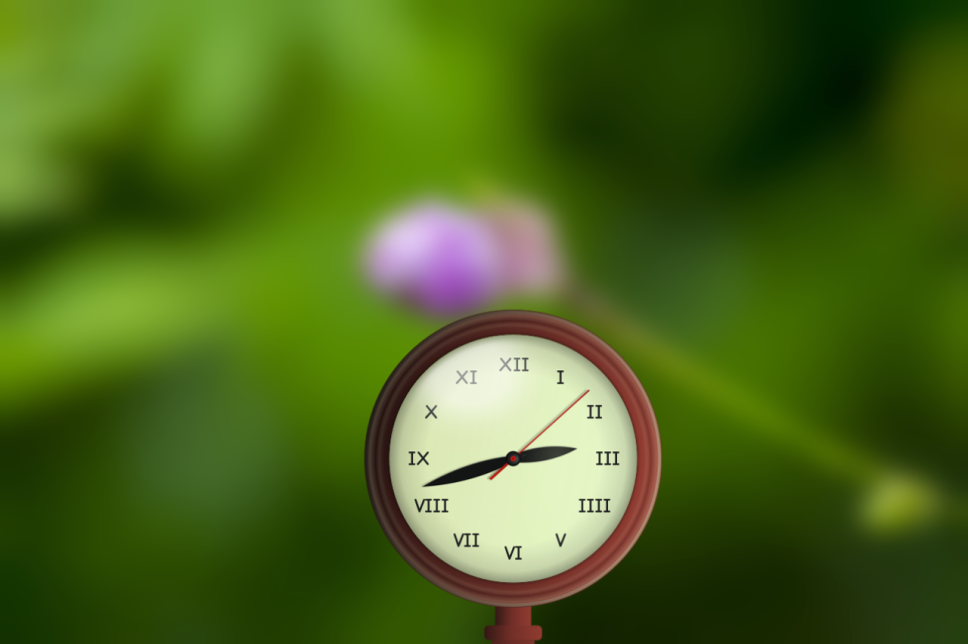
2:42:08
